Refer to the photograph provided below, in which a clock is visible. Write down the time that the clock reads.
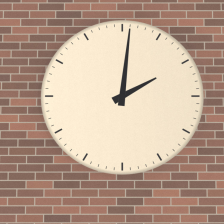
2:01
